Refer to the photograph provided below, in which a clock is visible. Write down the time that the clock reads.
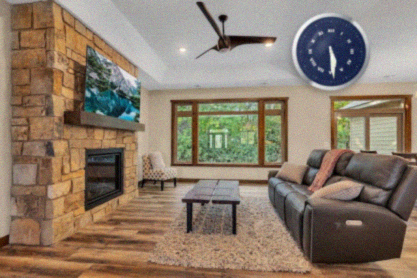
5:29
